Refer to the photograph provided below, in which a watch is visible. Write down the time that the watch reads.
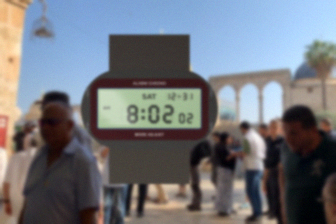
8:02
